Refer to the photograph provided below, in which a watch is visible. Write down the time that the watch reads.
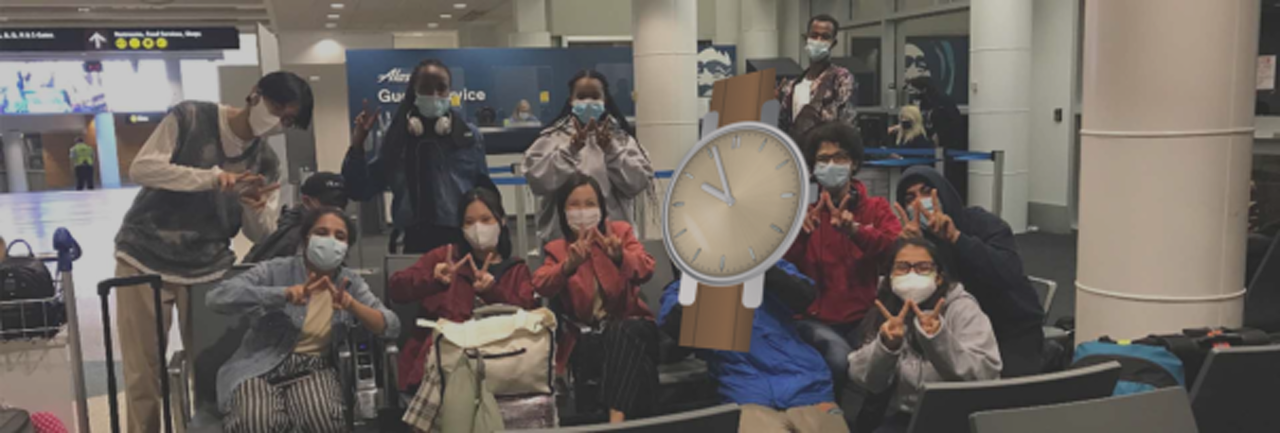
9:56
